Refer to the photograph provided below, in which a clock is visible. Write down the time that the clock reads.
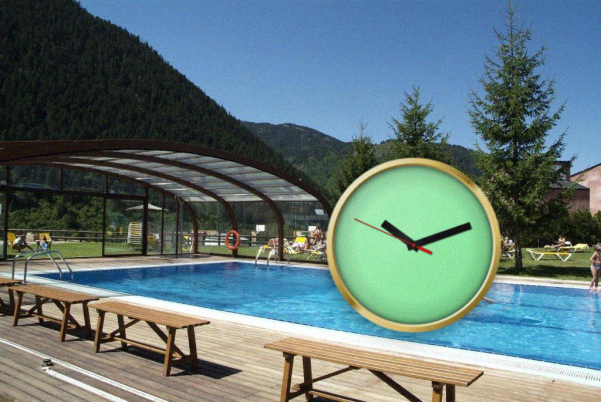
10:11:49
